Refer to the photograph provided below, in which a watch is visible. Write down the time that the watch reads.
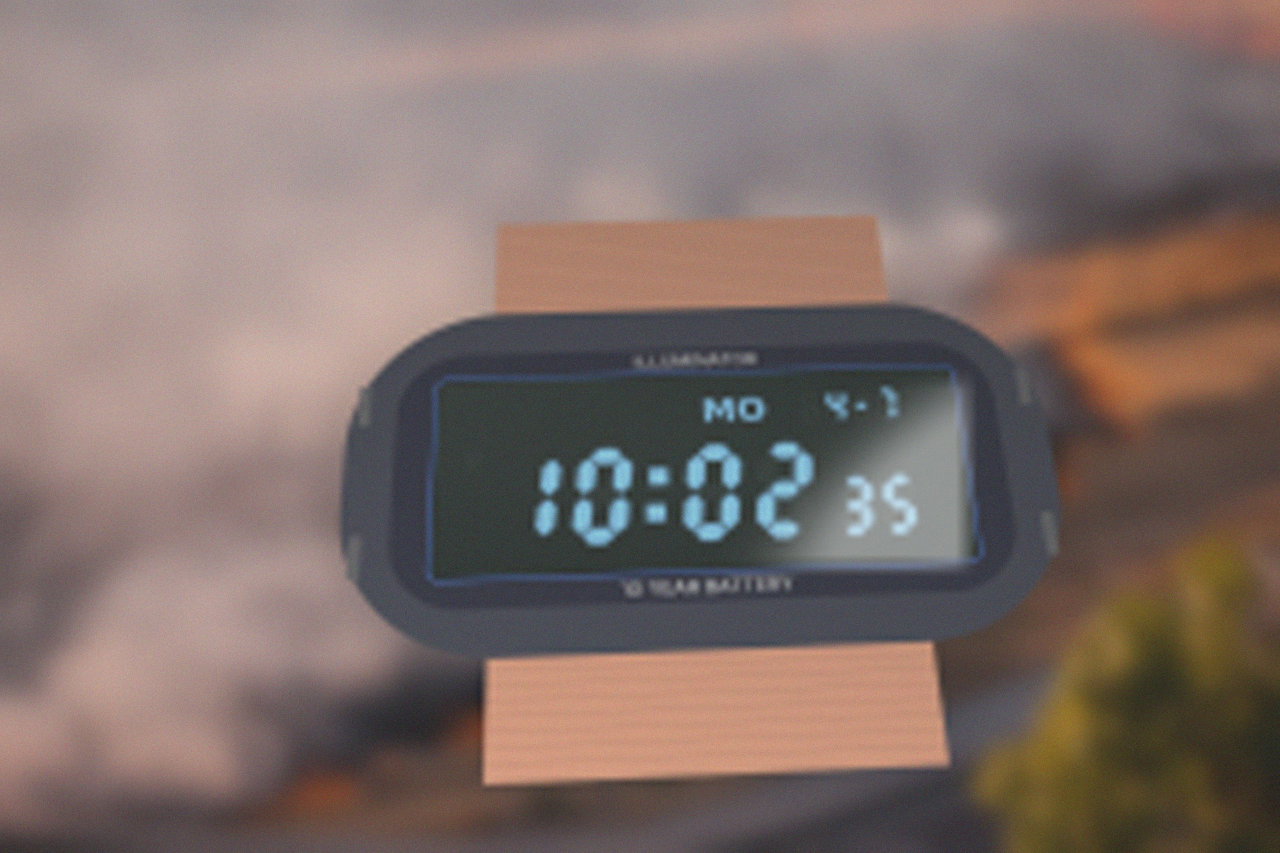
10:02:35
